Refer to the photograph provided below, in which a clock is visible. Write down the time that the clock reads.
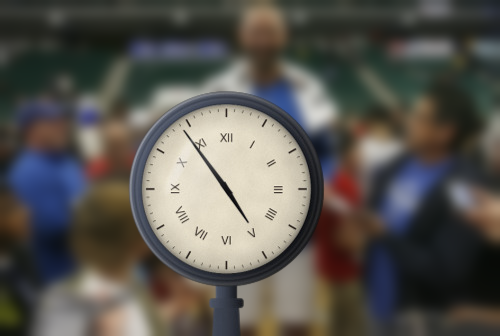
4:54
